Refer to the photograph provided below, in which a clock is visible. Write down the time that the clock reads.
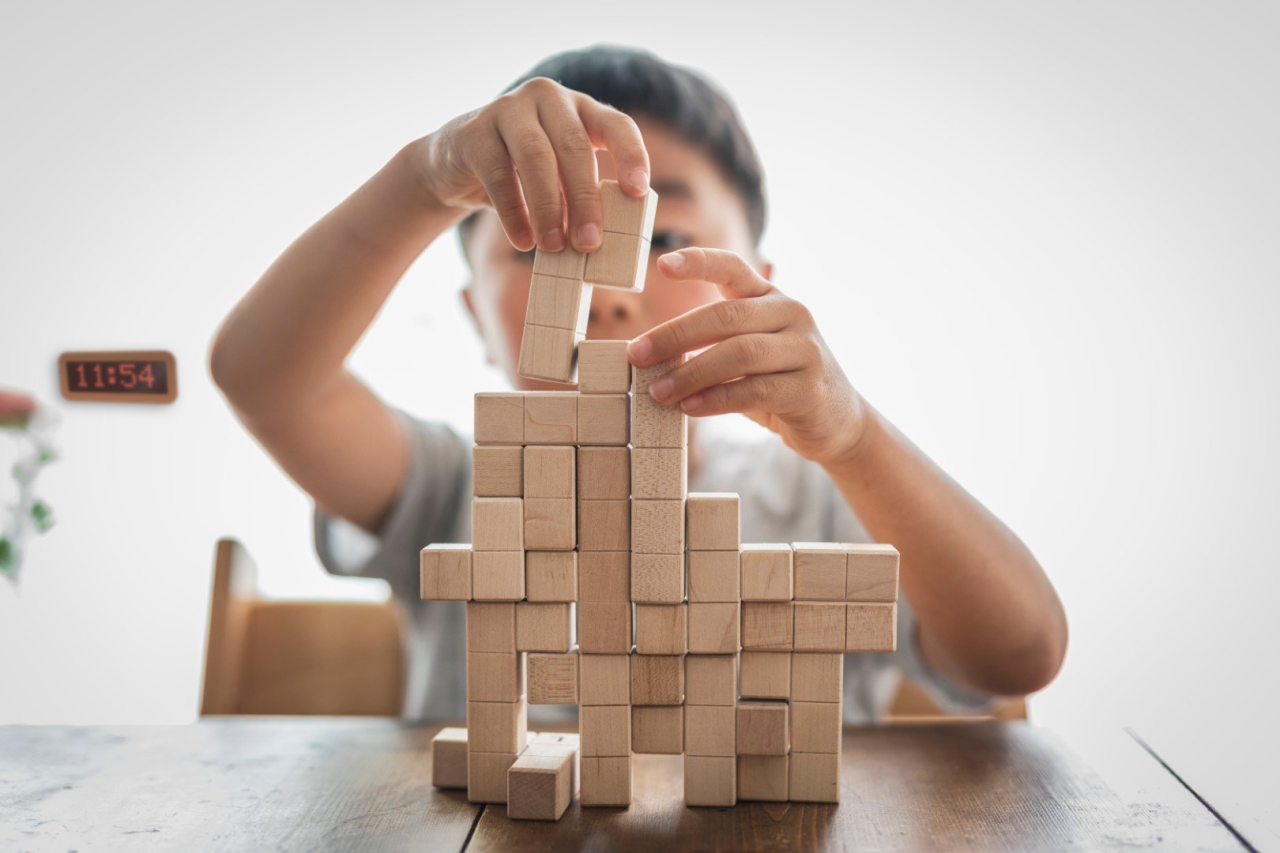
11:54
